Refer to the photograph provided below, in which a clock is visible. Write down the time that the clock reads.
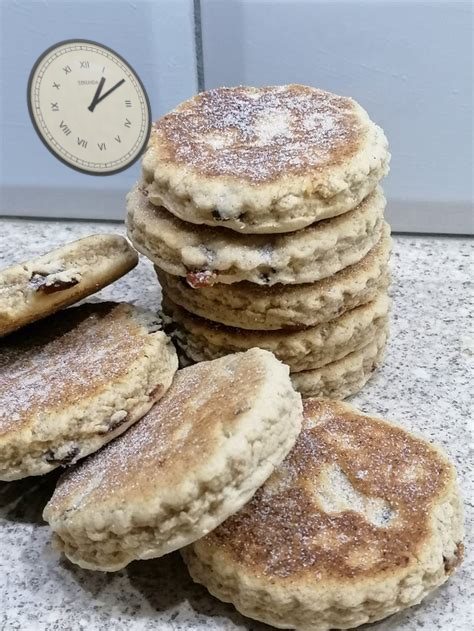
1:10
